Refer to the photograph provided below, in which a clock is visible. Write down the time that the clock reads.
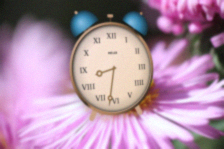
8:32
